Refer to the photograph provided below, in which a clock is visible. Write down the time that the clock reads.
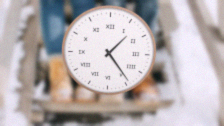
1:24
